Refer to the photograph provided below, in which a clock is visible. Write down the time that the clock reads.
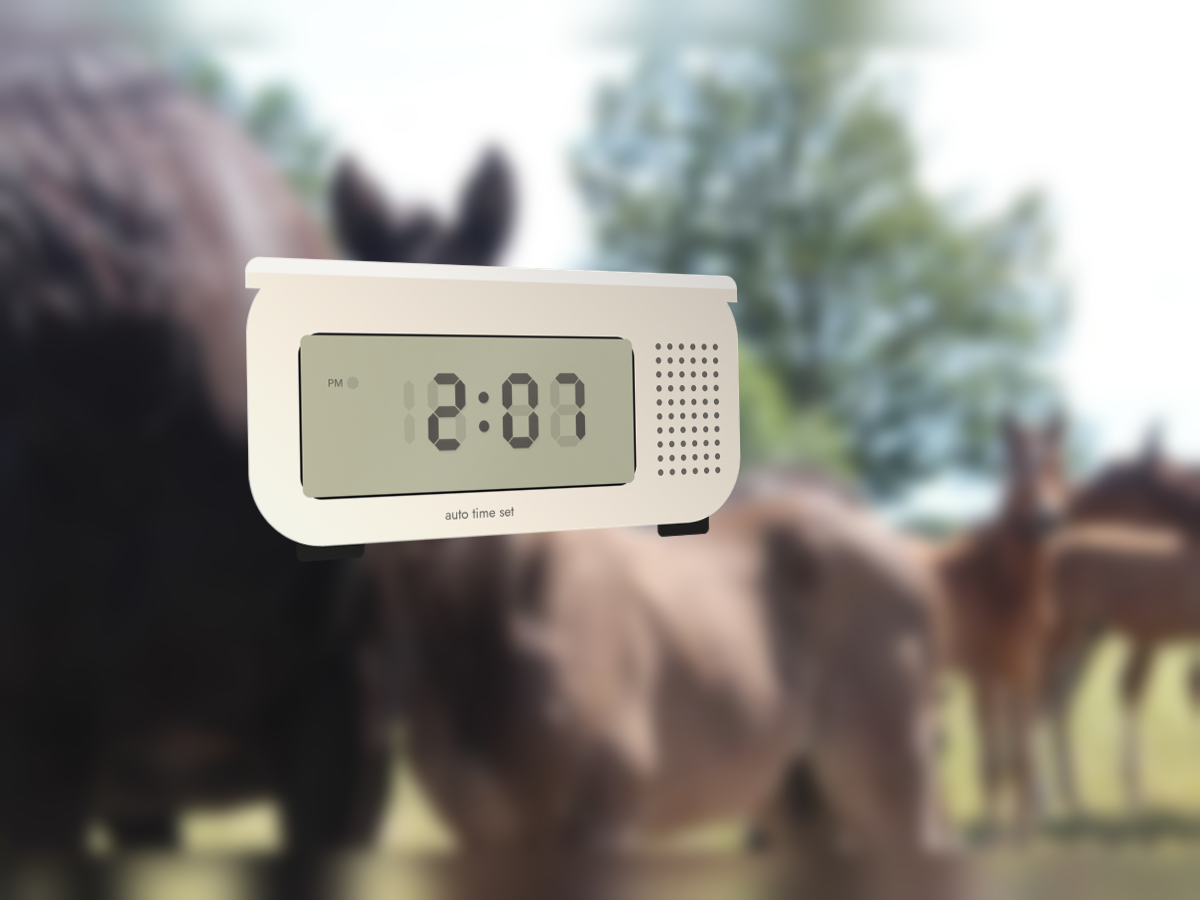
2:07
